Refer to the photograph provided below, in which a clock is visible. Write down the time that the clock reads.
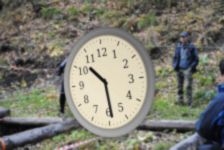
10:29
